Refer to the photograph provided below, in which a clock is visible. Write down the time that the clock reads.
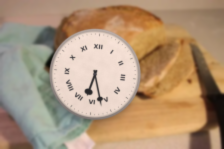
6:27
